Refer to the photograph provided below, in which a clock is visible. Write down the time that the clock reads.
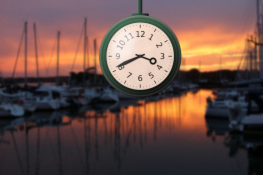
3:41
